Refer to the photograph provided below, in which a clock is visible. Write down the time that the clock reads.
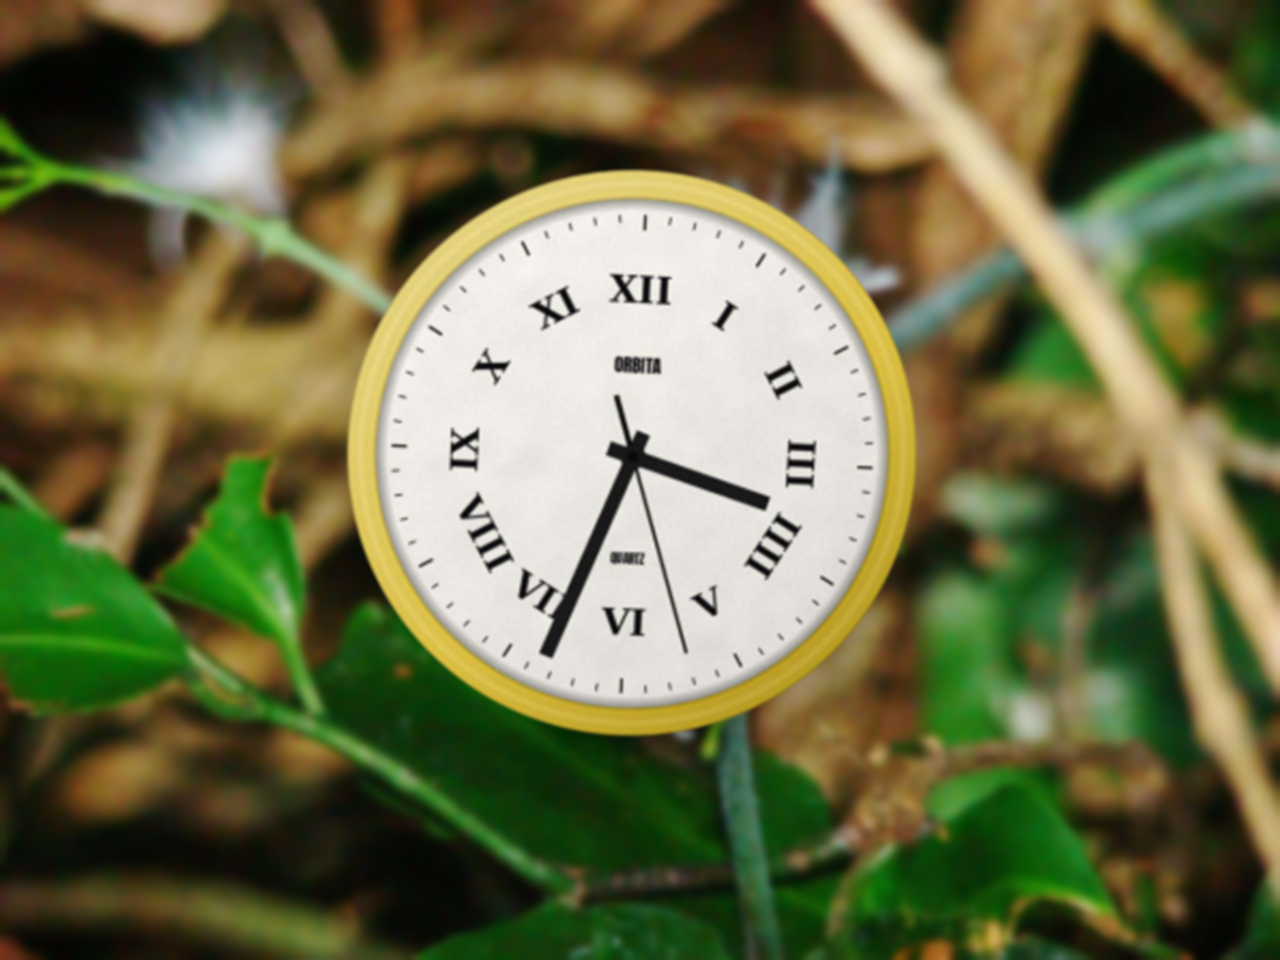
3:33:27
